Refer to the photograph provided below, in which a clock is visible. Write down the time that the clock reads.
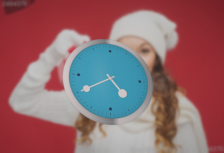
4:40
